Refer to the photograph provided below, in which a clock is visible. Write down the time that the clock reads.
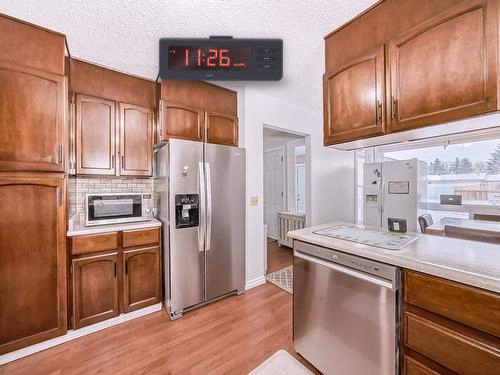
11:26
